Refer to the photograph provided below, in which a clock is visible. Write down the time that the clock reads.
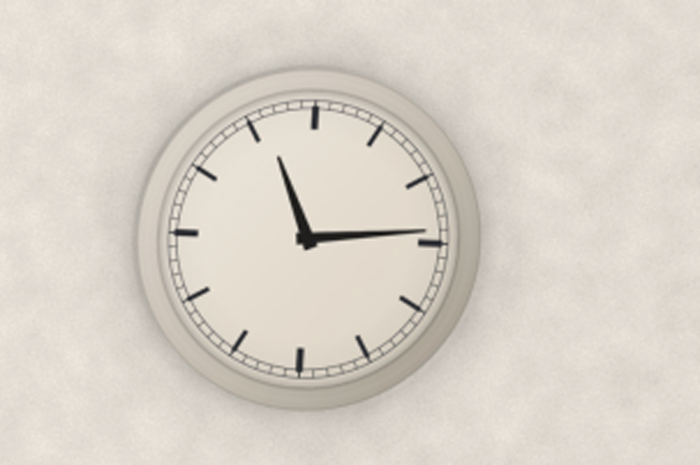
11:14
